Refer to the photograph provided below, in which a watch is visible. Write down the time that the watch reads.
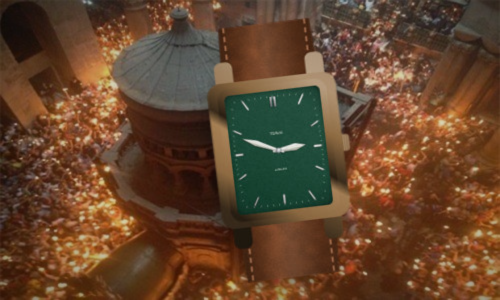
2:49
